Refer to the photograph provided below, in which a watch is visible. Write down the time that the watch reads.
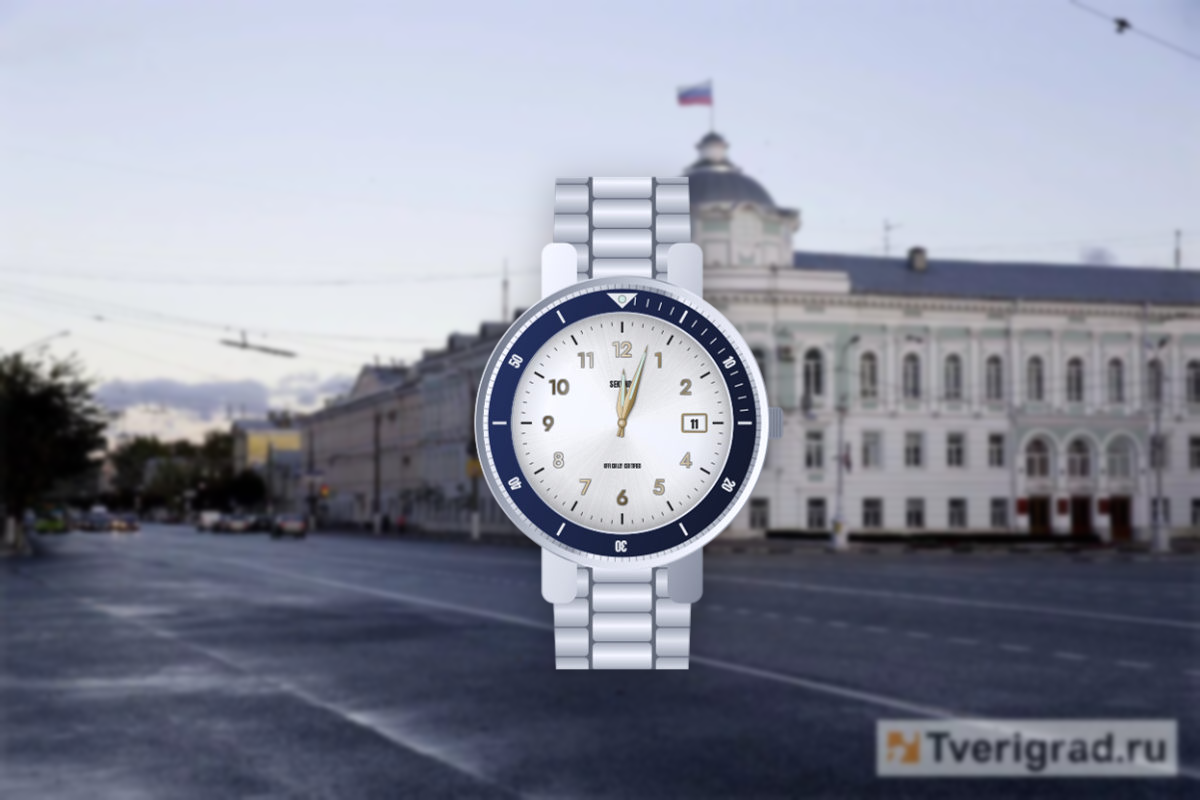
12:03
